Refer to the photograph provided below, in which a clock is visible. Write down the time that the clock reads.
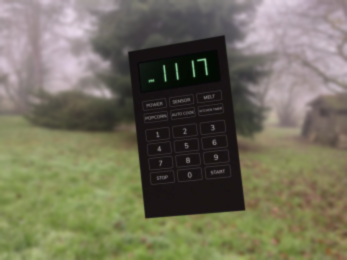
11:17
